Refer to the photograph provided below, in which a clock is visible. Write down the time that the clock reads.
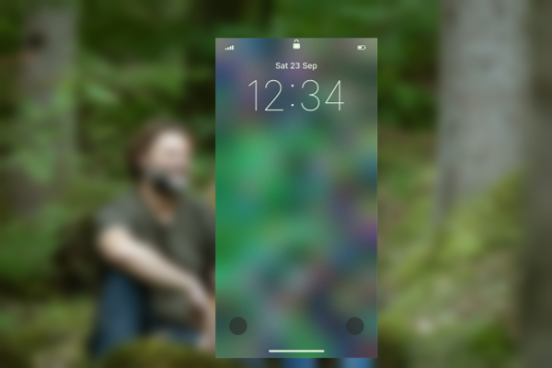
12:34
